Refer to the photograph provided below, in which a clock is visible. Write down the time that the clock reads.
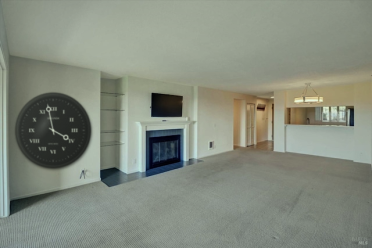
3:58
